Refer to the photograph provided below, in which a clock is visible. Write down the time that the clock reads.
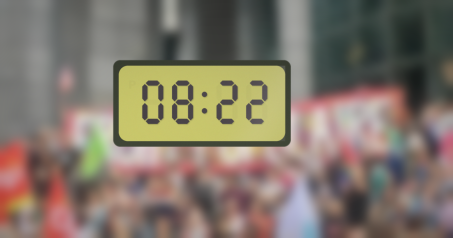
8:22
